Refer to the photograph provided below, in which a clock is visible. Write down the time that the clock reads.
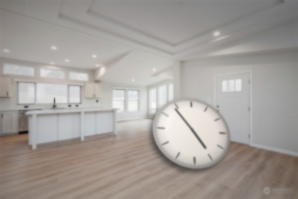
4:54
